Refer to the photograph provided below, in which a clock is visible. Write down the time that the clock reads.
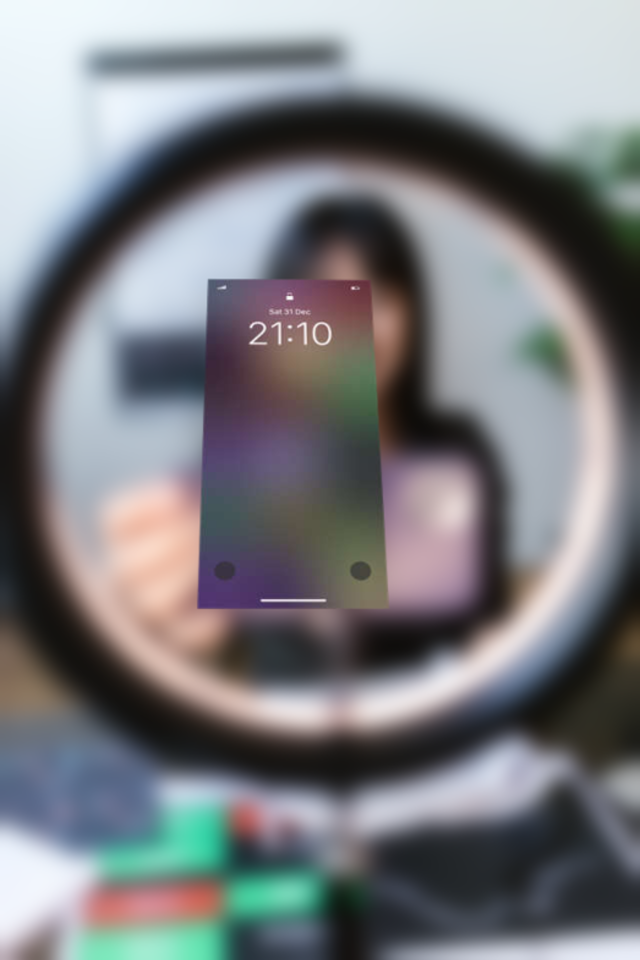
21:10
